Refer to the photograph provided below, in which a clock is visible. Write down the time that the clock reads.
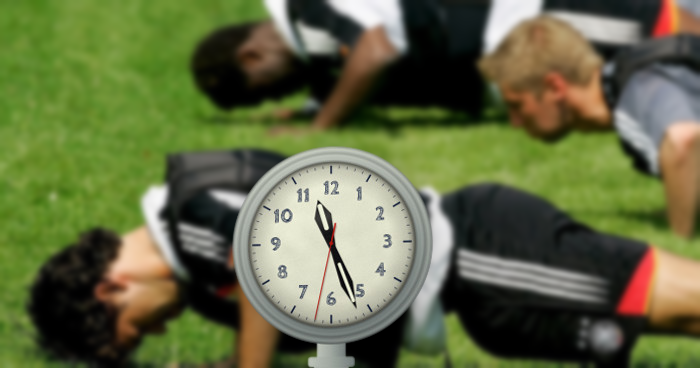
11:26:32
